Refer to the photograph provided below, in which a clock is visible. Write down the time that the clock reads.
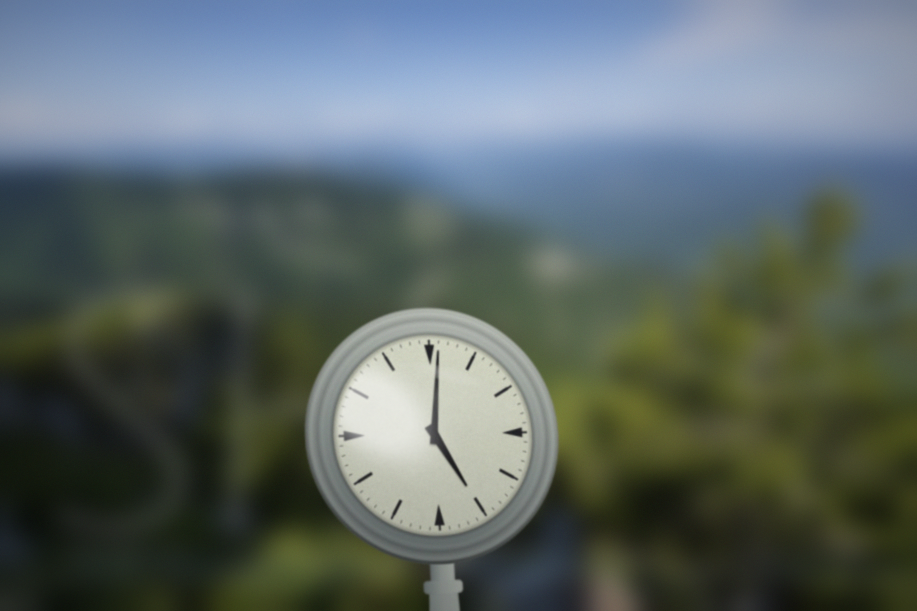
5:01
